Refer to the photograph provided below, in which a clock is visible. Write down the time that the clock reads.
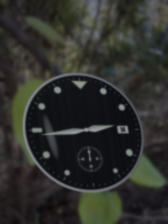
2:44
